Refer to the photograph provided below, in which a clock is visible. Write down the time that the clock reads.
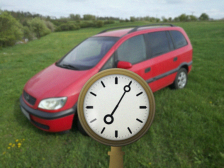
7:05
